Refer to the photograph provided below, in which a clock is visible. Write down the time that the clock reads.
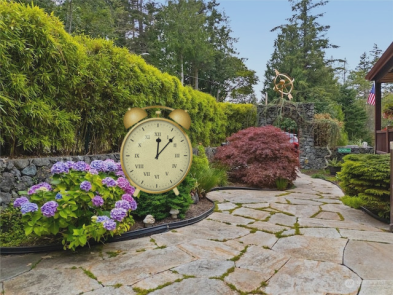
12:07
